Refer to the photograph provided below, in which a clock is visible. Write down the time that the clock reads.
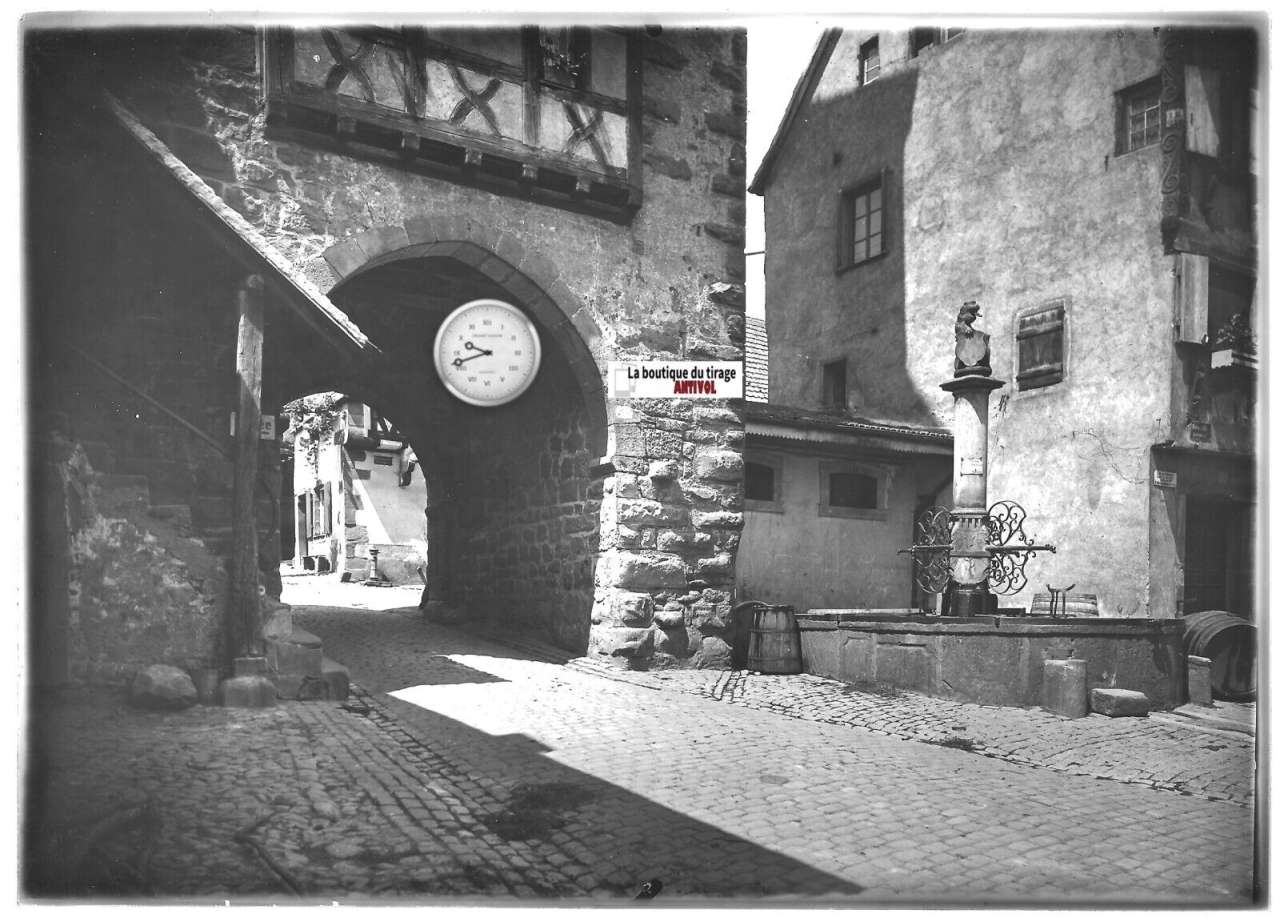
9:42
